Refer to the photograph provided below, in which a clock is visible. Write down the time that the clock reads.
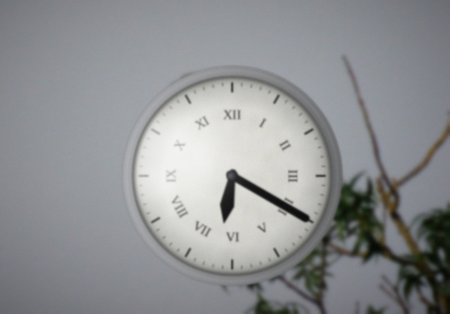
6:20
